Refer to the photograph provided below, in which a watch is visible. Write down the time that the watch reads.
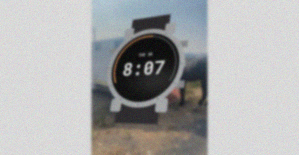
8:07
